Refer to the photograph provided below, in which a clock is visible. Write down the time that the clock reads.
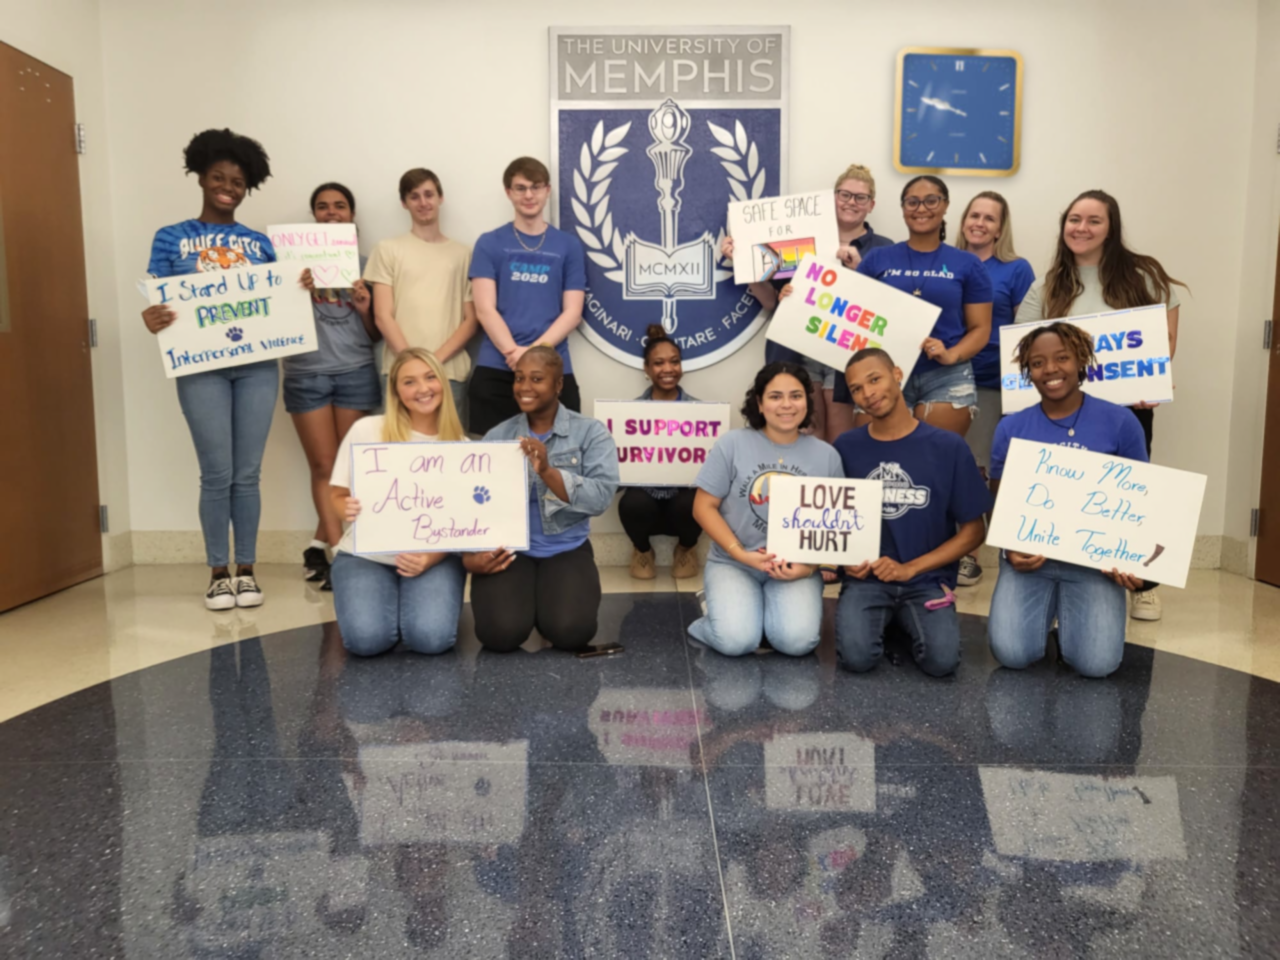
9:48
